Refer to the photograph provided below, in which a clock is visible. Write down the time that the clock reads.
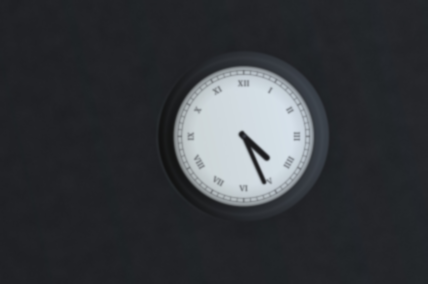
4:26
